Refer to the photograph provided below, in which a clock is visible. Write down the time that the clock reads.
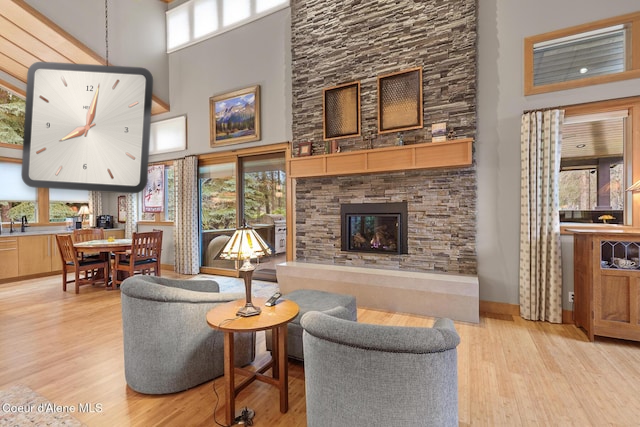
8:02
